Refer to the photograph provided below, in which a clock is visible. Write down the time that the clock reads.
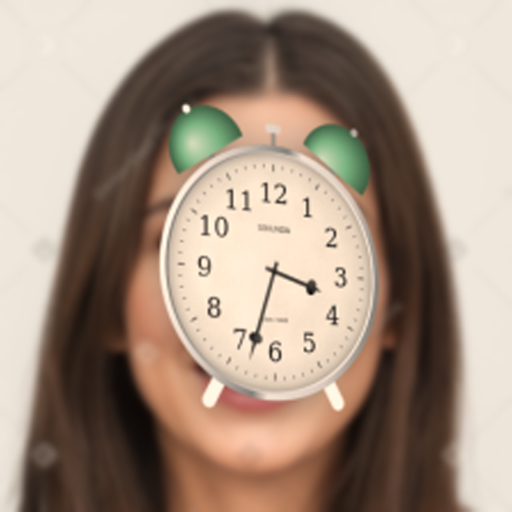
3:33
